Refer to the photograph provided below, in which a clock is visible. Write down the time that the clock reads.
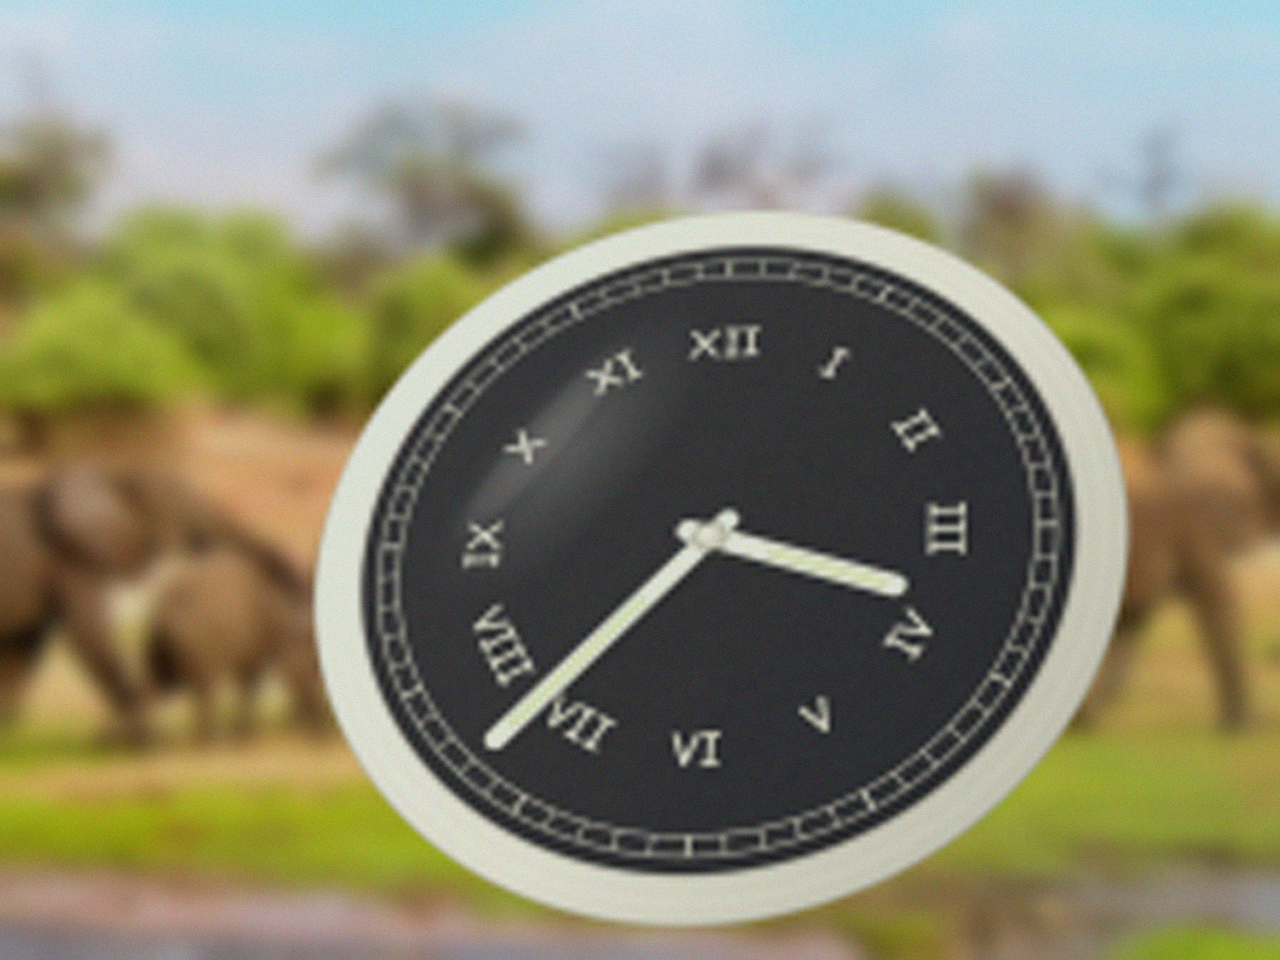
3:37
